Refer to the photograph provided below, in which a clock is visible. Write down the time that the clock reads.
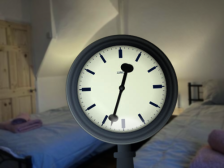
12:33
